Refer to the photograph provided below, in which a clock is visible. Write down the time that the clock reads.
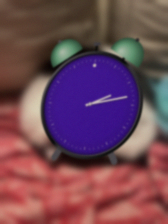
2:13
